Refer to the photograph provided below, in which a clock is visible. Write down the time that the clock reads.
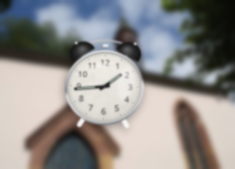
1:44
